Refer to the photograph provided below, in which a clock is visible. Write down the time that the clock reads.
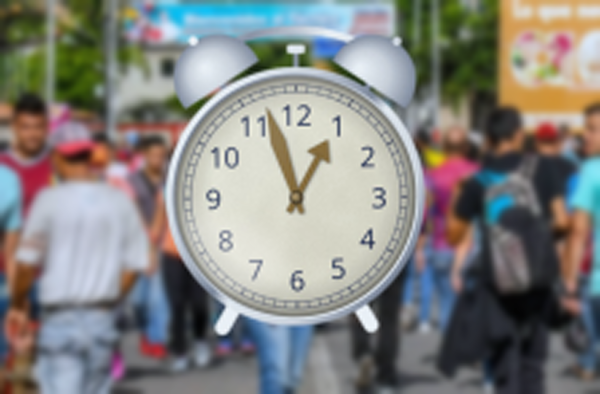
12:57
